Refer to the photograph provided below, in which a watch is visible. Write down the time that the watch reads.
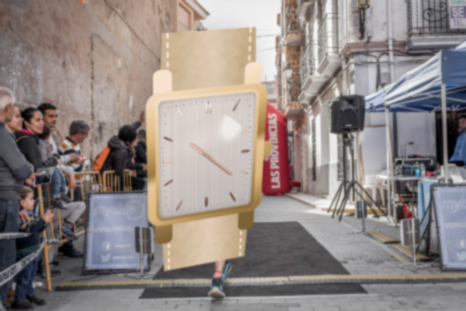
10:22
